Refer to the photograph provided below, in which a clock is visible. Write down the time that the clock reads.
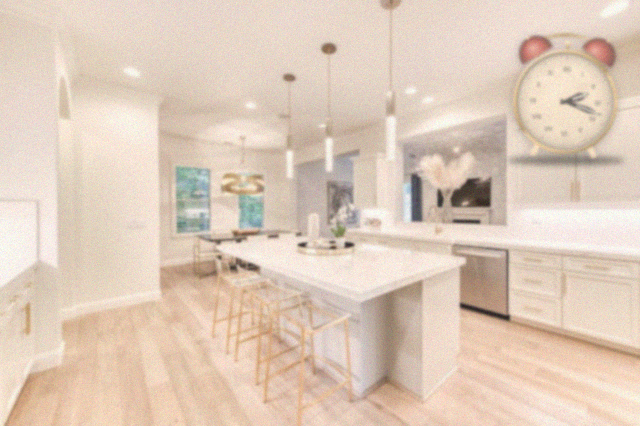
2:18
